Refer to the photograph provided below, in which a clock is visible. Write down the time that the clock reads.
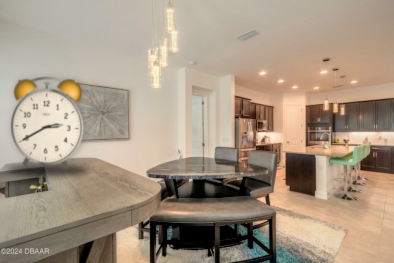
2:40
